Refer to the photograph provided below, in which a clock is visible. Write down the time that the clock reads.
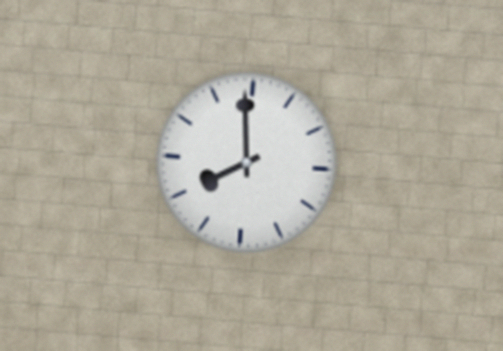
7:59
